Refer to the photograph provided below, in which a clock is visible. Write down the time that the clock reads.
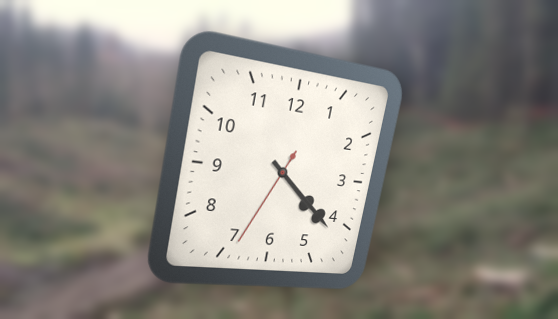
4:21:34
